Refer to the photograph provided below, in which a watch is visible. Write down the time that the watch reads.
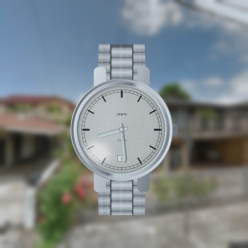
8:29
